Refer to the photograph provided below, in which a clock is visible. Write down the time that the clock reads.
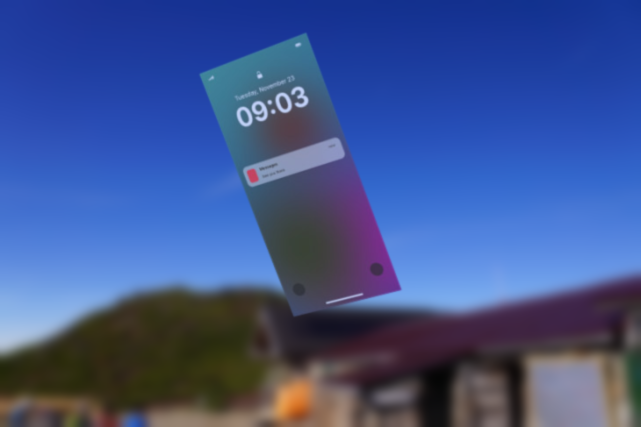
9:03
